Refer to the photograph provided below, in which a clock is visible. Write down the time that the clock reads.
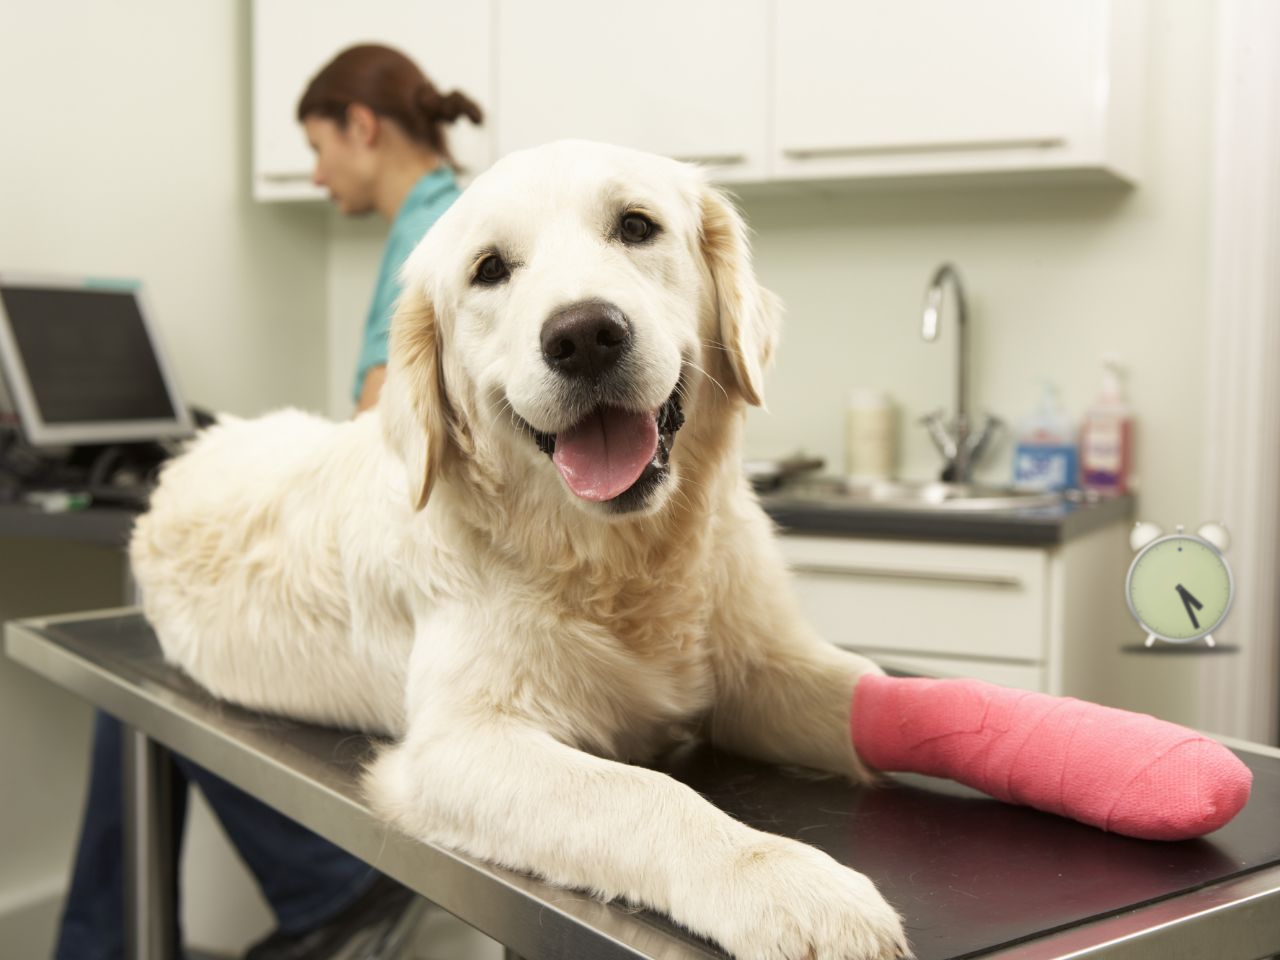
4:26
